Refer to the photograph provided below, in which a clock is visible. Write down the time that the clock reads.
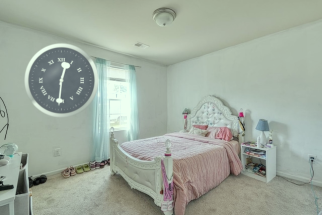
12:31
